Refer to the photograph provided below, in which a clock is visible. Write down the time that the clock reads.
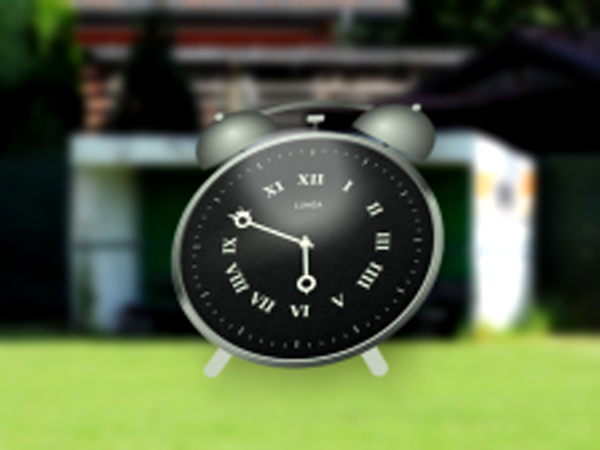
5:49
